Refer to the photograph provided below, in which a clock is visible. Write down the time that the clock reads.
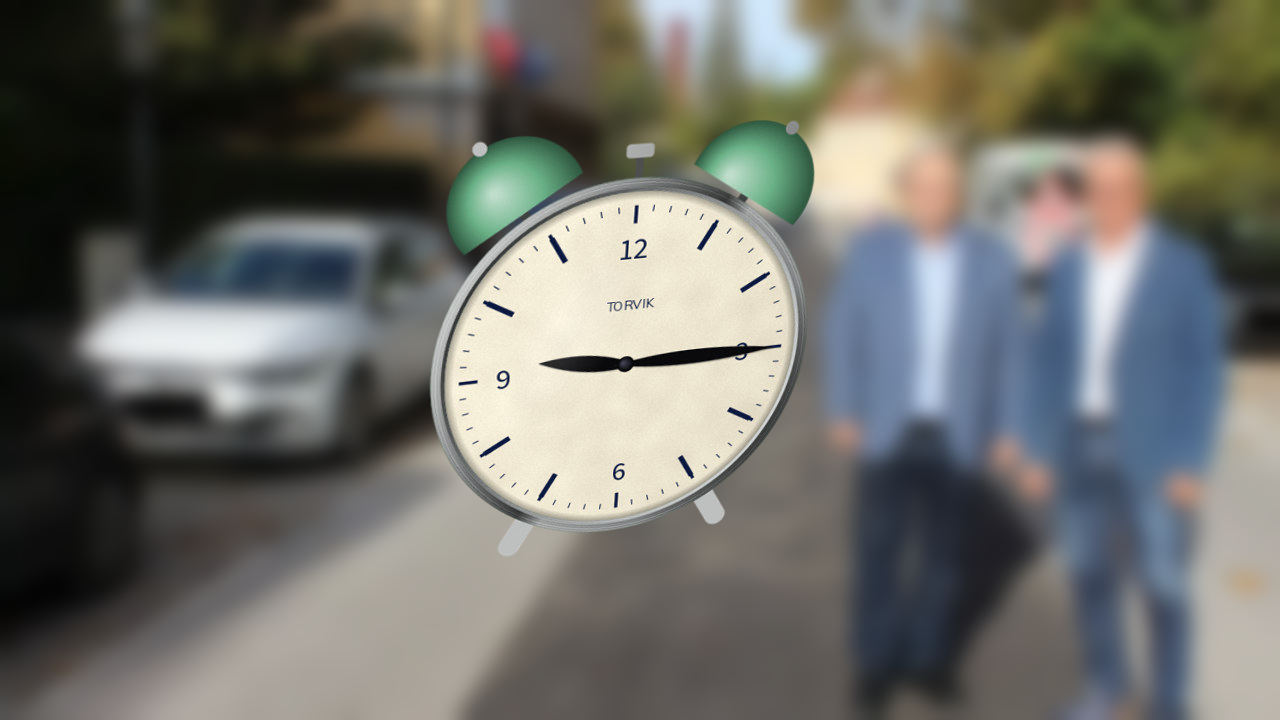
9:15
